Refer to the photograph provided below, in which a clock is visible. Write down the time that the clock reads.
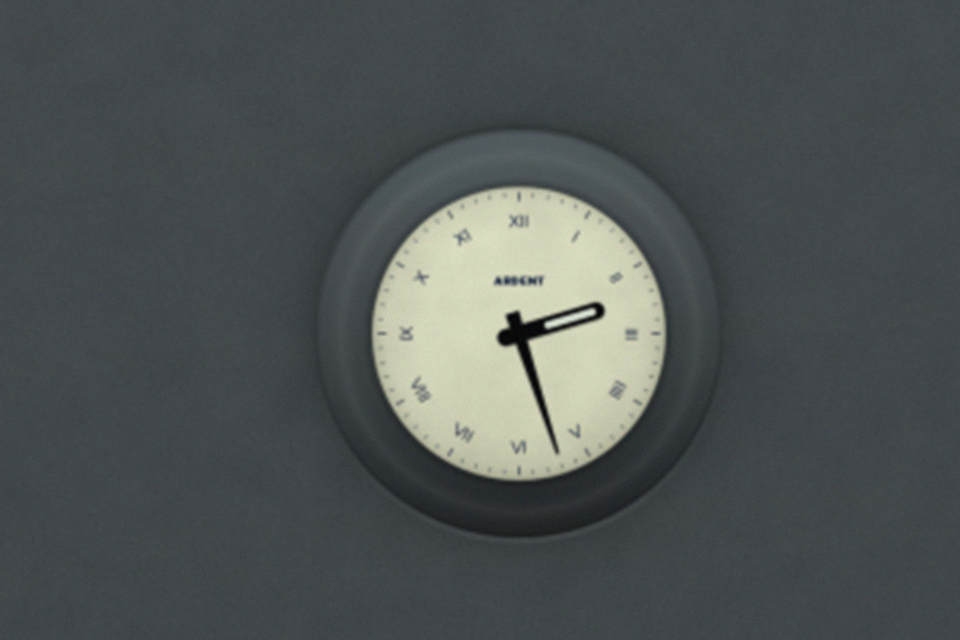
2:27
